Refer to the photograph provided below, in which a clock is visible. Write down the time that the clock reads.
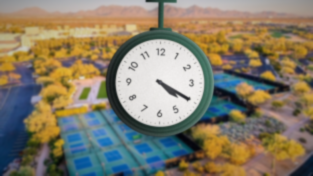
4:20
